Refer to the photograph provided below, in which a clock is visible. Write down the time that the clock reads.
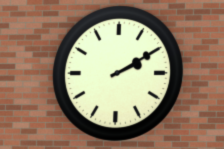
2:10
